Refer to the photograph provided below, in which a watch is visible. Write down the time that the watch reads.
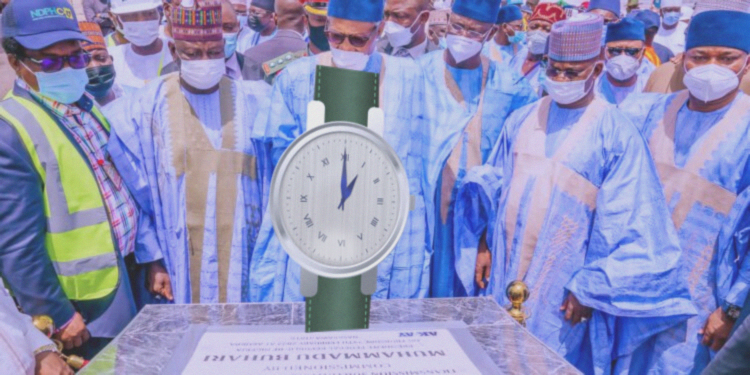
1:00
